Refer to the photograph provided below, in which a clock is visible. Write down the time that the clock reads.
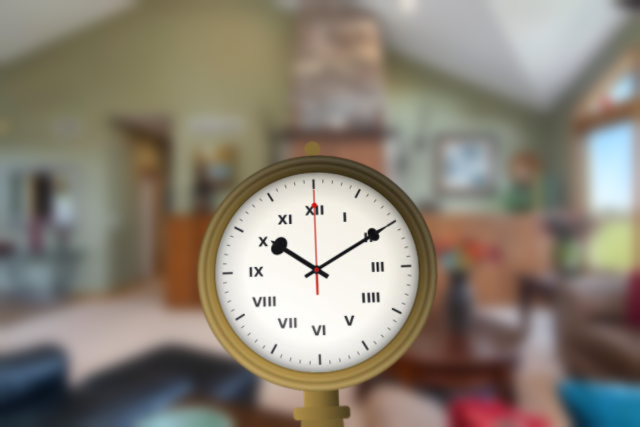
10:10:00
